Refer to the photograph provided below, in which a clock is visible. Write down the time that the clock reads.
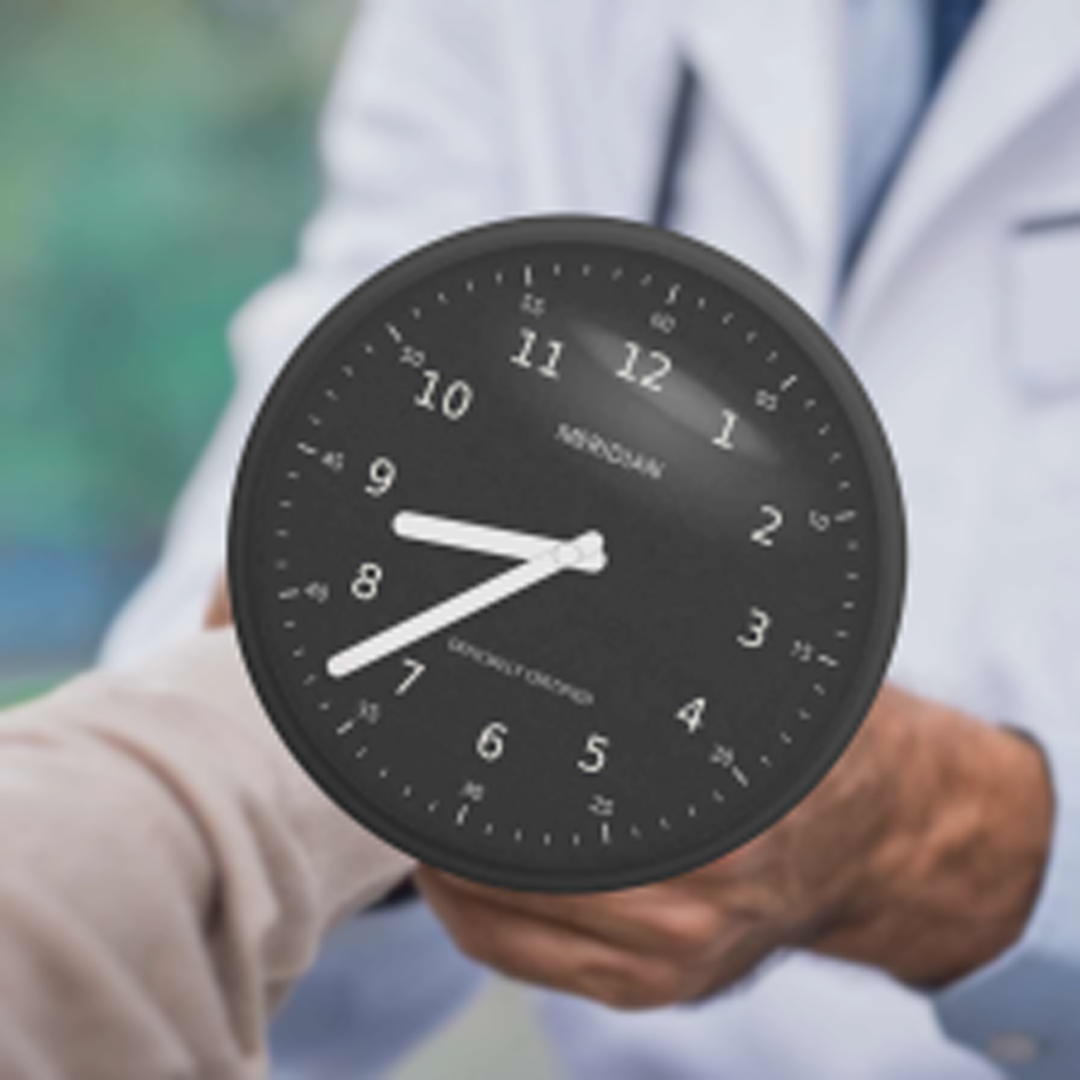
8:37
